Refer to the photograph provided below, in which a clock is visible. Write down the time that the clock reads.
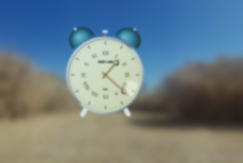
1:22
